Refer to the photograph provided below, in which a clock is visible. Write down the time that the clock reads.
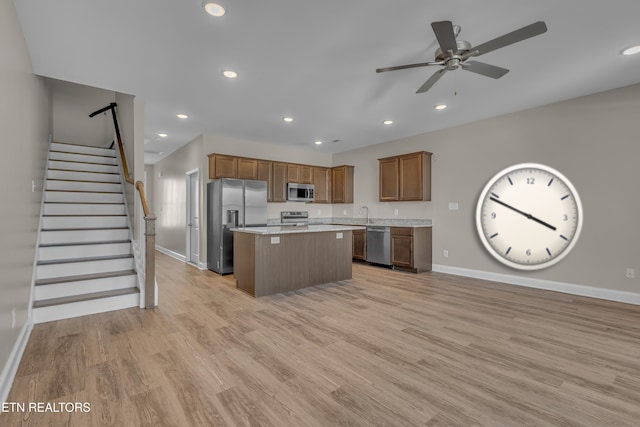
3:49
